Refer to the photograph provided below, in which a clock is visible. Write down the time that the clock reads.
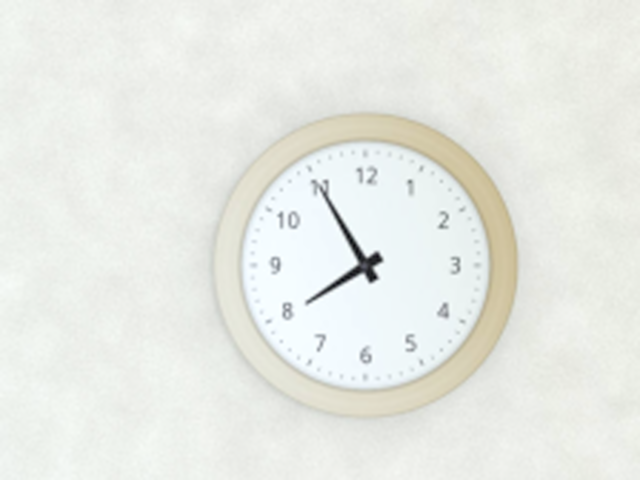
7:55
